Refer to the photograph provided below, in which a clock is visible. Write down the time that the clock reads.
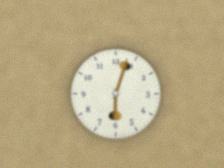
6:03
